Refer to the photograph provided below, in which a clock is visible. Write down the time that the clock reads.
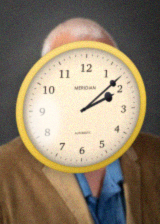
2:08
